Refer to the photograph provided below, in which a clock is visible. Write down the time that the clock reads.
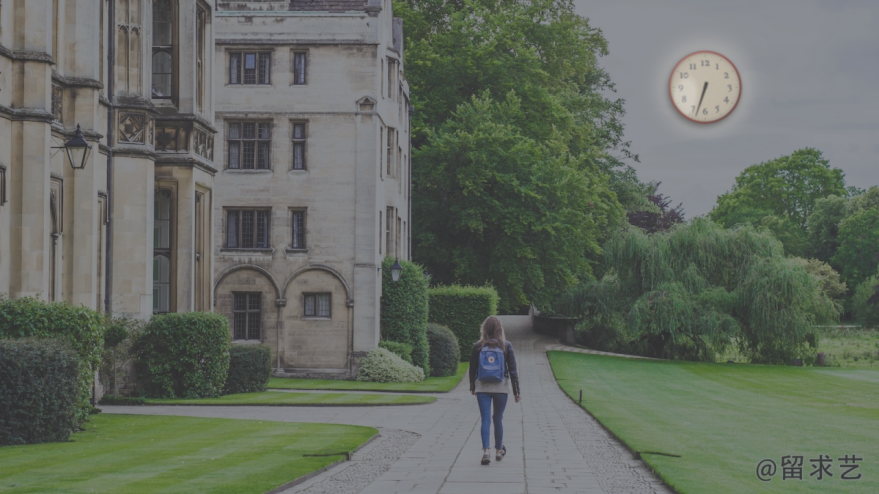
6:33
